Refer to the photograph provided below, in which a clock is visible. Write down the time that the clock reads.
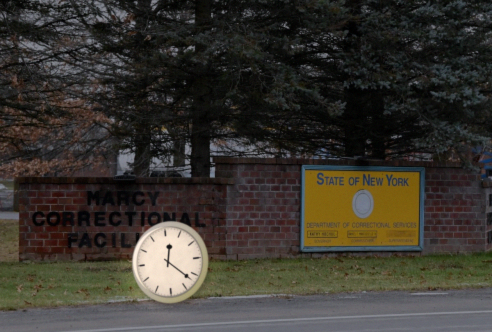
12:22
